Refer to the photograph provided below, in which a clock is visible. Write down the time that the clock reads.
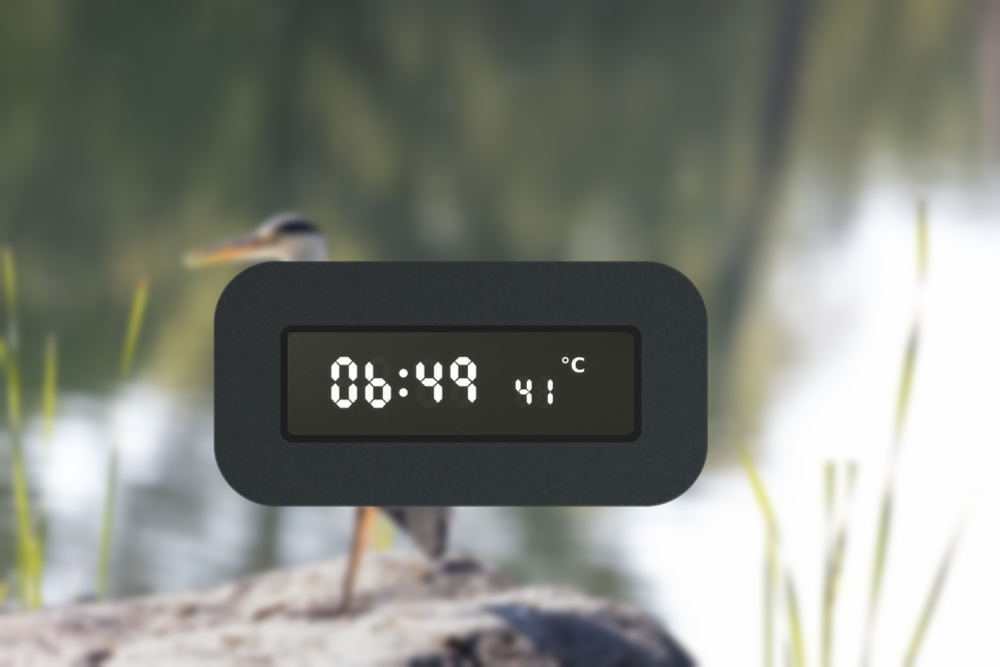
6:49
